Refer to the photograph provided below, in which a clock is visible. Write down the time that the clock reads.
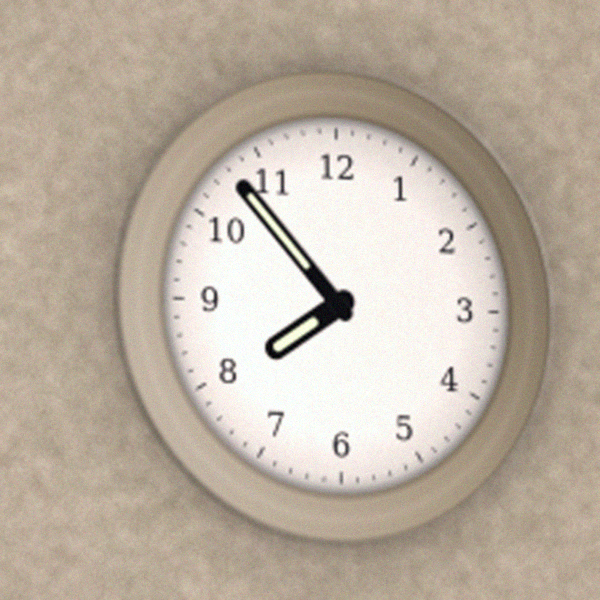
7:53
